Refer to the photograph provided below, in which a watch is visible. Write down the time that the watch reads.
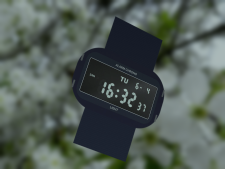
16:32:37
